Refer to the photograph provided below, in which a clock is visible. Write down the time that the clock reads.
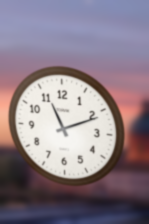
11:11
